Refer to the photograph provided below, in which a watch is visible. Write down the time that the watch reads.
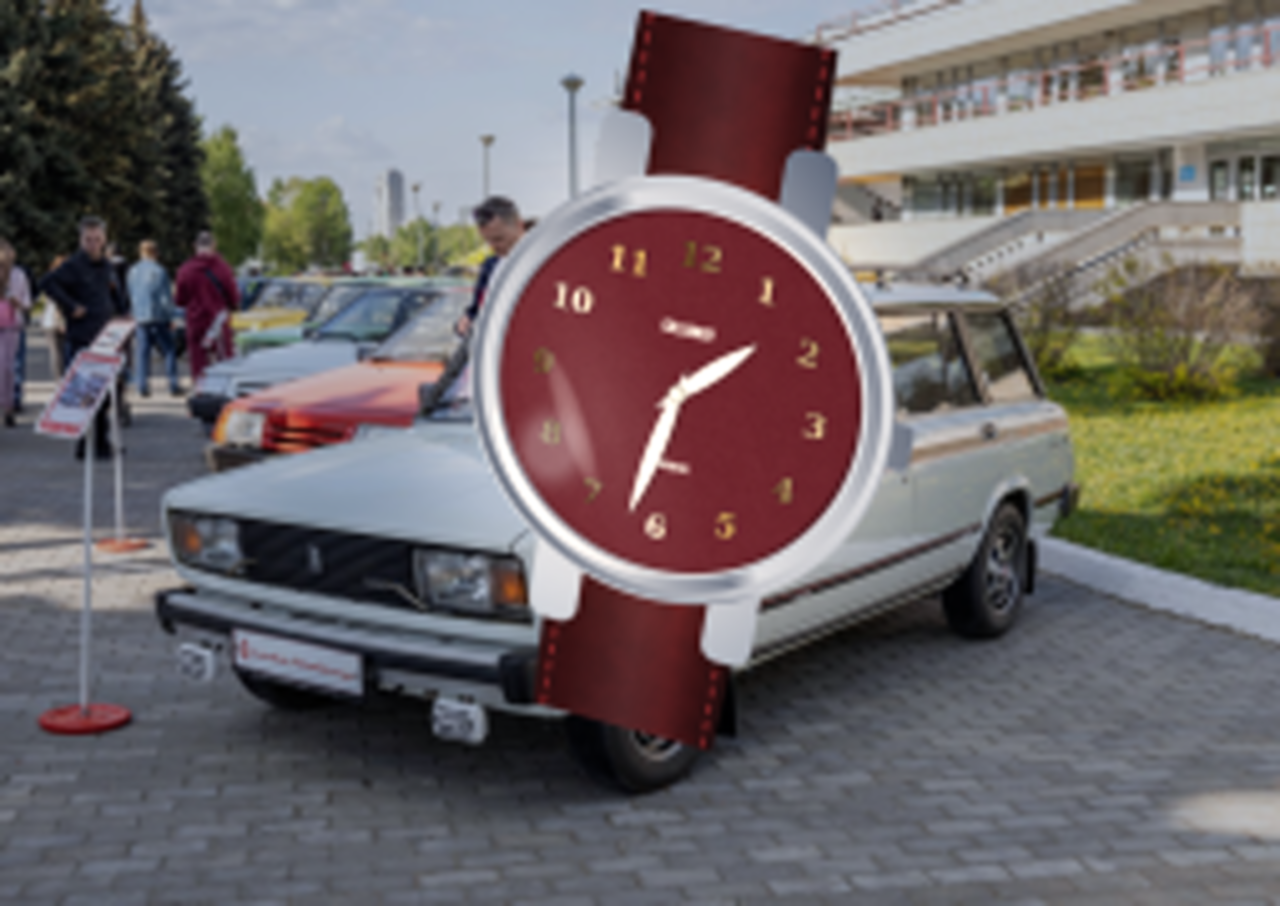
1:32
